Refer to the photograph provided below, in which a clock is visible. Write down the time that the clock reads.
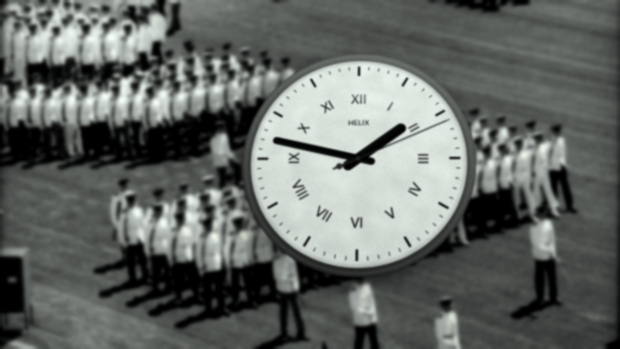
1:47:11
